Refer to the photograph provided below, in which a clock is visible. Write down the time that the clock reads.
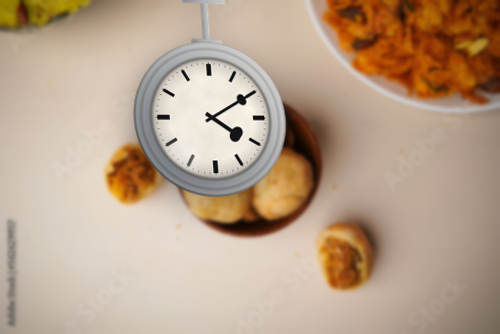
4:10
